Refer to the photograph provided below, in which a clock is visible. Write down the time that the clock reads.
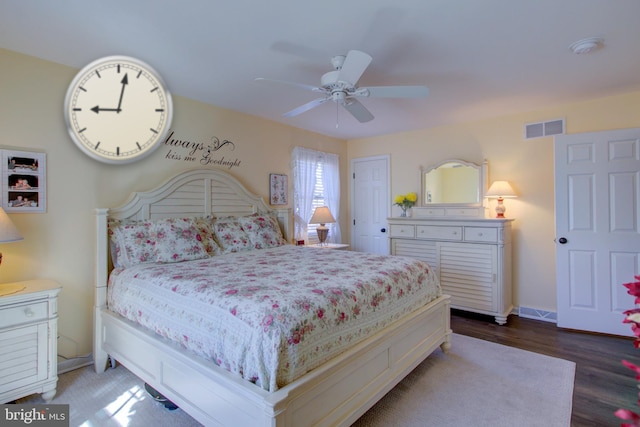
9:02
